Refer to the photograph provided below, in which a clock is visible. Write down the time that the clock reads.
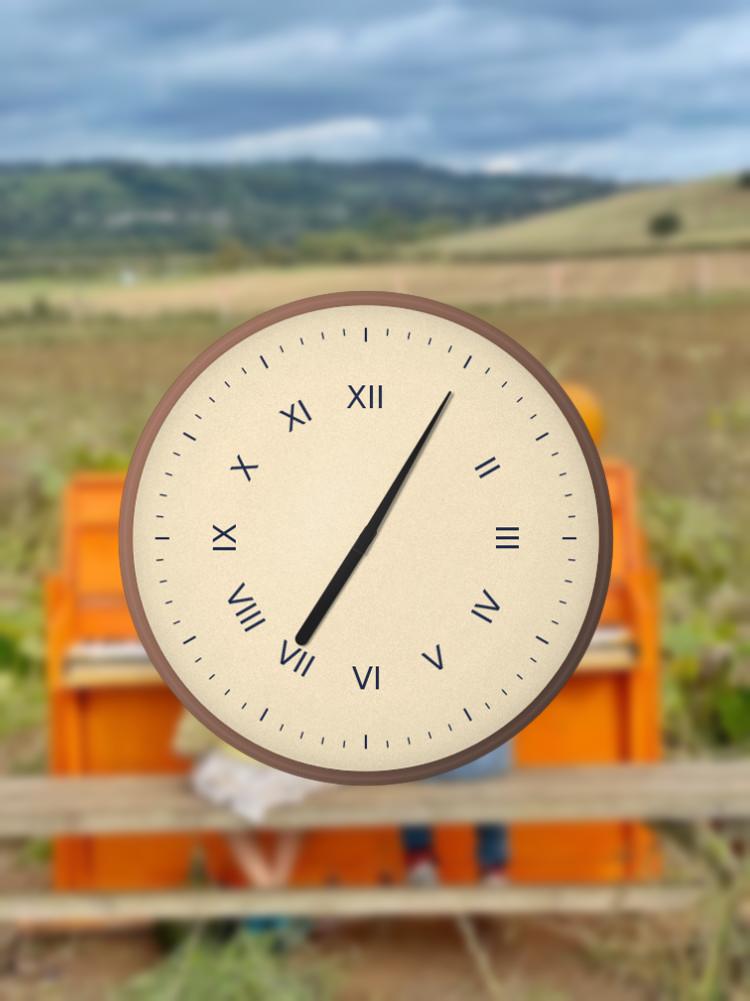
7:05
